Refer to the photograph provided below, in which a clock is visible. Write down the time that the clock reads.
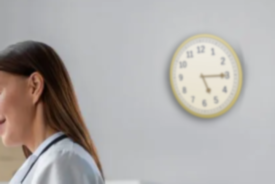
5:15
